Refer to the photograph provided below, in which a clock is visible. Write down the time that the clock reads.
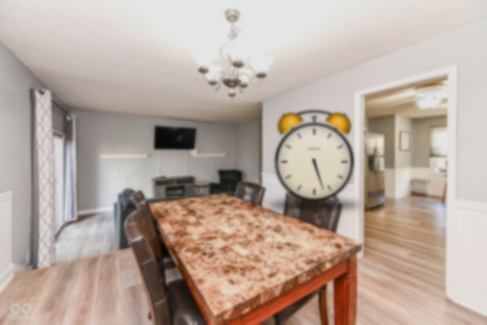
5:27
